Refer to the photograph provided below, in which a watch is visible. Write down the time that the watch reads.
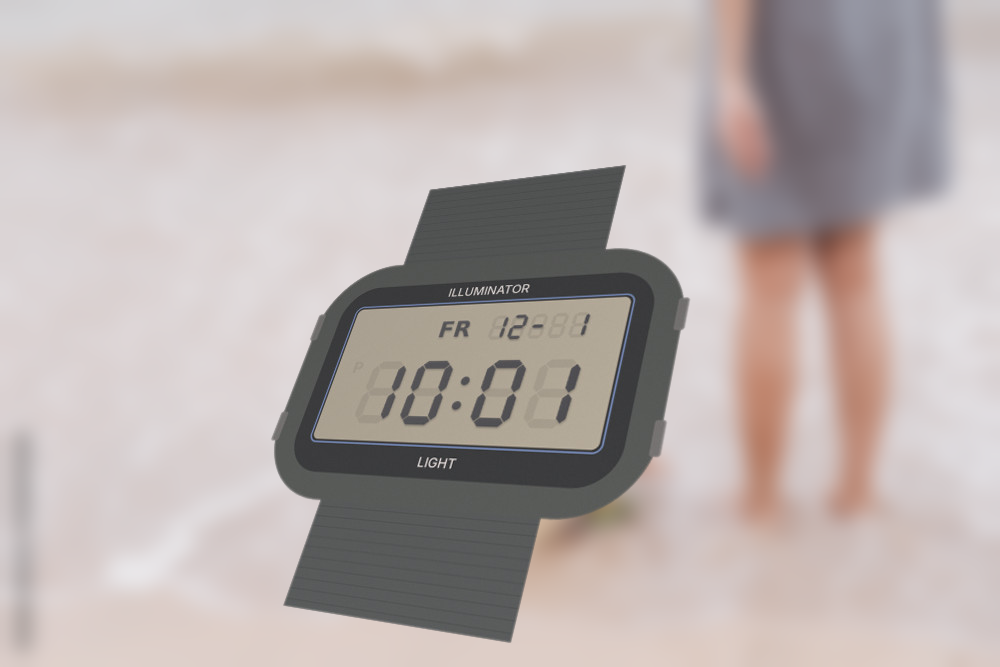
10:01
